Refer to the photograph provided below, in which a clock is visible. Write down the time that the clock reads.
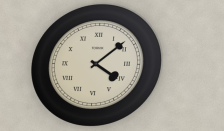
4:08
